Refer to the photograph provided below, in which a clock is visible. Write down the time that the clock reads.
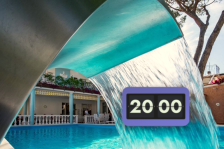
20:00
